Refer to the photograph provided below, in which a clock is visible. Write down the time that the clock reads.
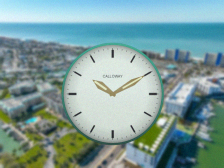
10:10
